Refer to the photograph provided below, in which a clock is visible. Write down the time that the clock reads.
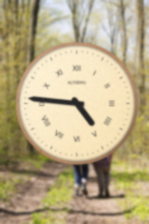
4:46
